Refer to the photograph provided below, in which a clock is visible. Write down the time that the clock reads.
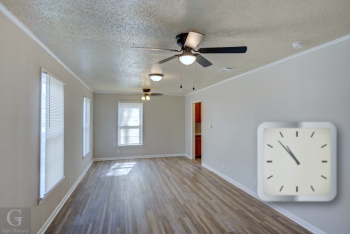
10:53
